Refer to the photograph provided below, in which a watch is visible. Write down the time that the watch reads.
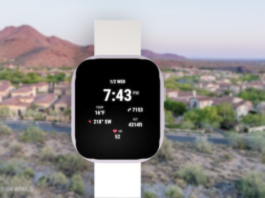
7:43
